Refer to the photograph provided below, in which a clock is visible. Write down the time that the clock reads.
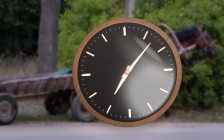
7:07
